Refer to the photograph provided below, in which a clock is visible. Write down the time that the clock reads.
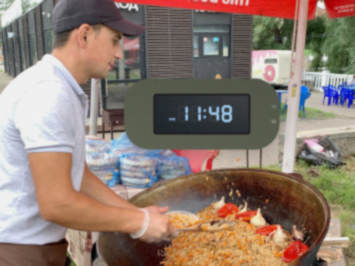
11:48
